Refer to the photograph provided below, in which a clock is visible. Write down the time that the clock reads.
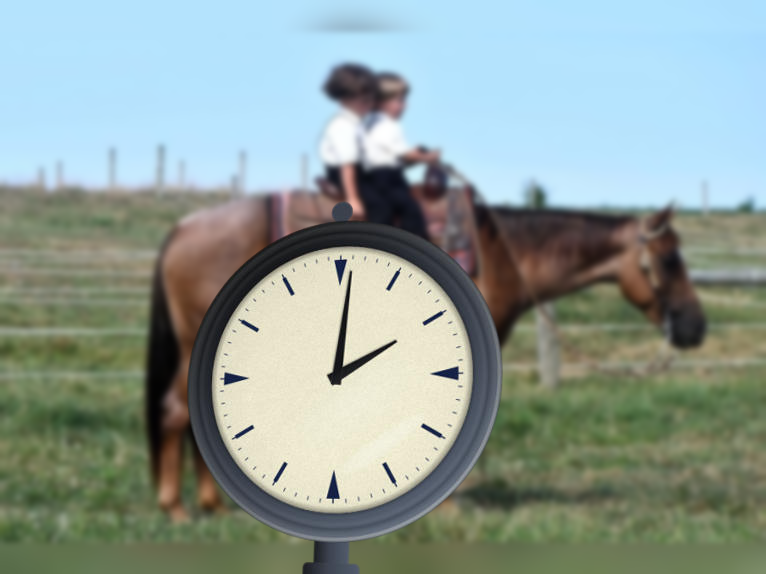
2:01
